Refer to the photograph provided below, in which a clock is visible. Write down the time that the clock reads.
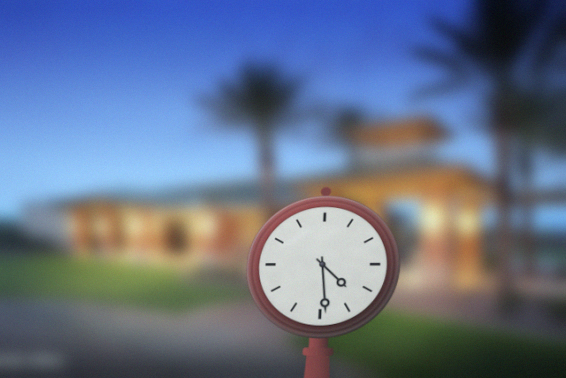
4:29
